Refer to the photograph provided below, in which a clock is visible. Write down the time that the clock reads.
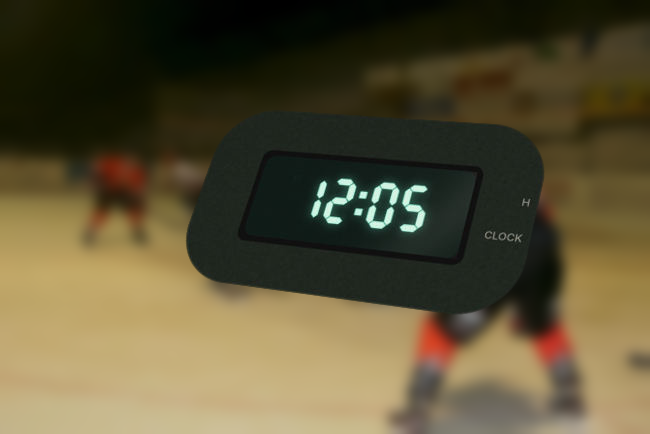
12:05
